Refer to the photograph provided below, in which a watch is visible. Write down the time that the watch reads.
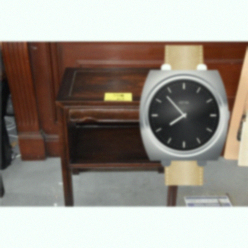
7:53
